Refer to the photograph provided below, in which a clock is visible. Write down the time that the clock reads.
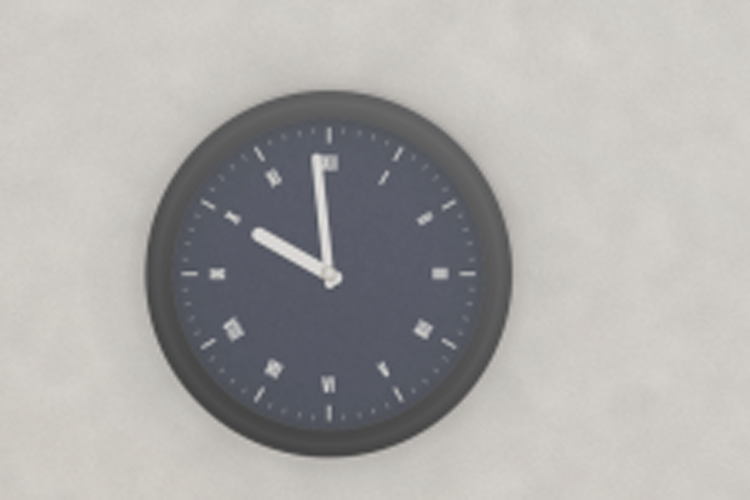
9:59
